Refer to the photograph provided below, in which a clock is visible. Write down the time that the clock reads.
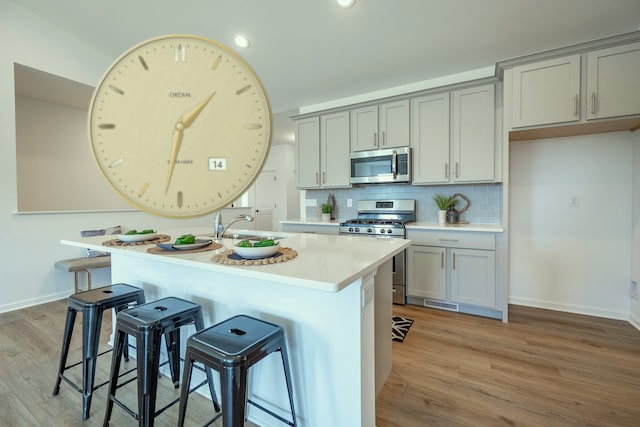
1:32
